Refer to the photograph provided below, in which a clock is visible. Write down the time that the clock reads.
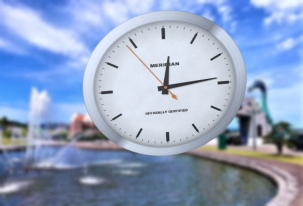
12:13:54
